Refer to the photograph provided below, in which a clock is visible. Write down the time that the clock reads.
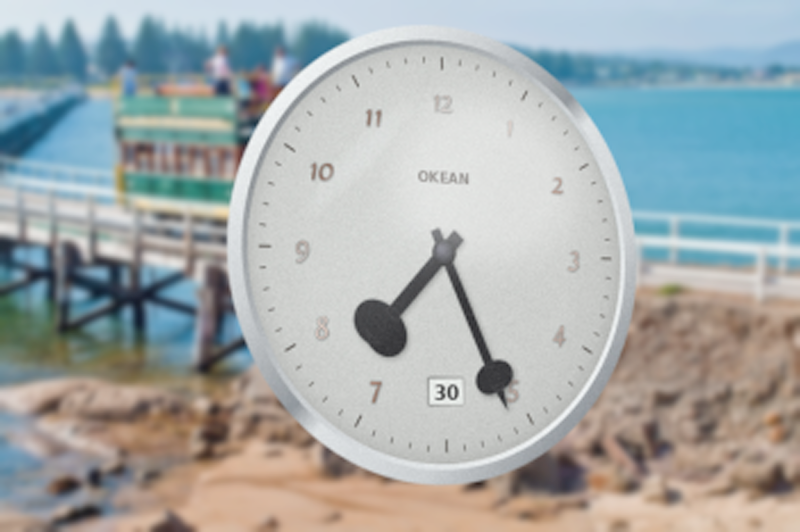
7:26
